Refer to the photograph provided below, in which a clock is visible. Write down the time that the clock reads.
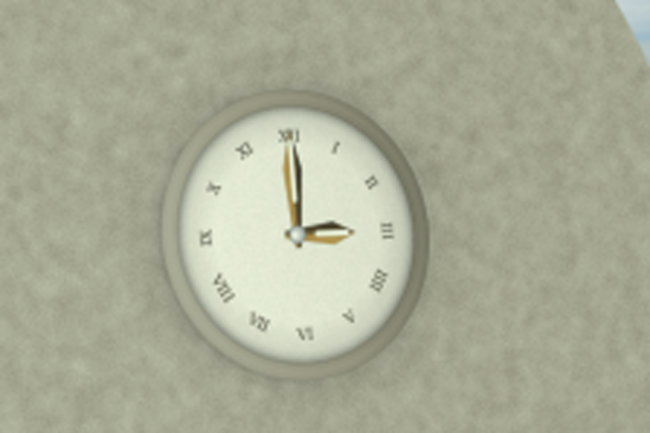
3:00
